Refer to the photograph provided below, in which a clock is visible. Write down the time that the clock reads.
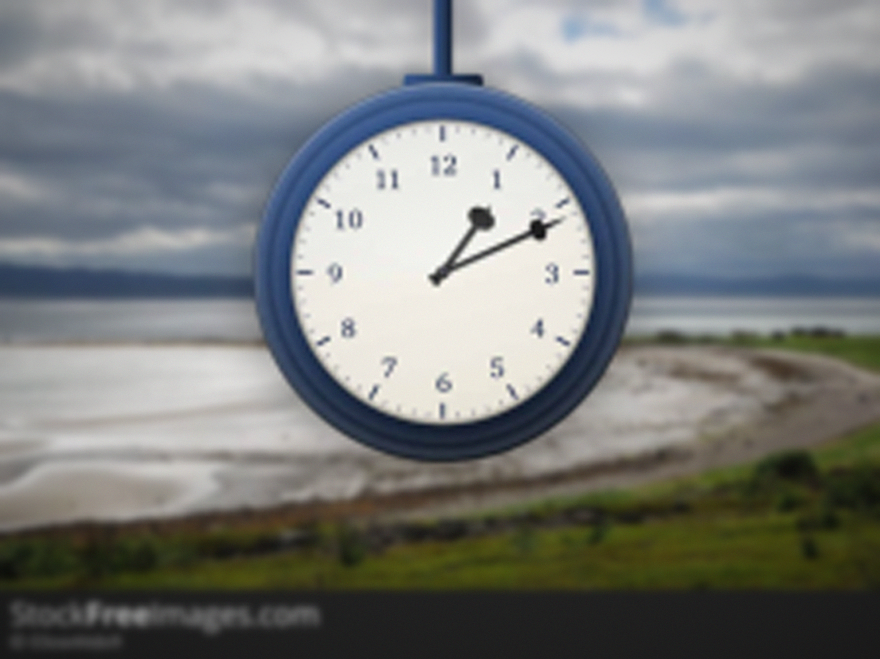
1:11
